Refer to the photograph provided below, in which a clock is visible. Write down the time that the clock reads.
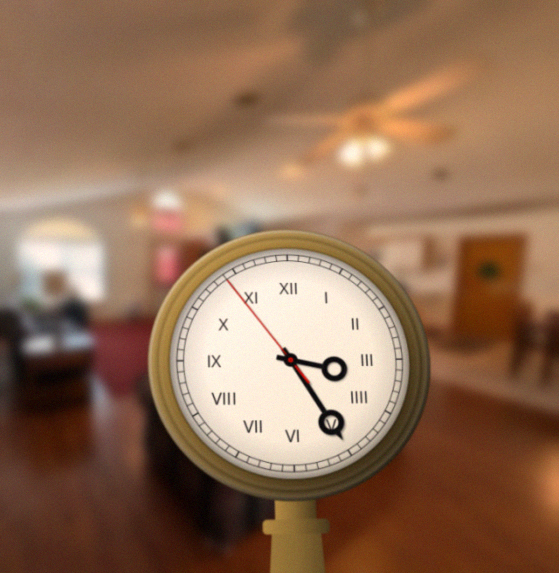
3:24:54
